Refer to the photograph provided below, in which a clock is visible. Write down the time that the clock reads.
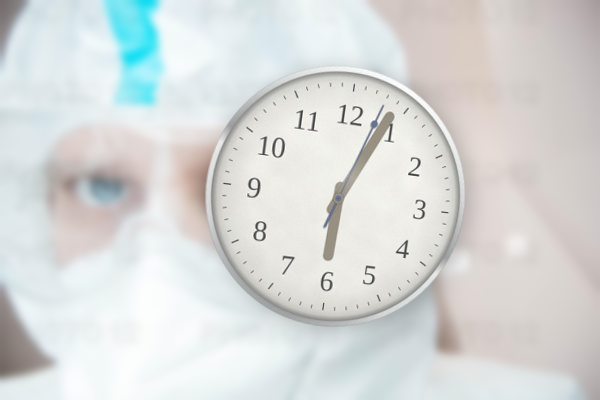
6:04:03
